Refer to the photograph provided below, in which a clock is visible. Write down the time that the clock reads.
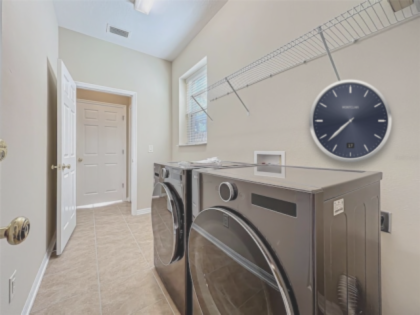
7:38
